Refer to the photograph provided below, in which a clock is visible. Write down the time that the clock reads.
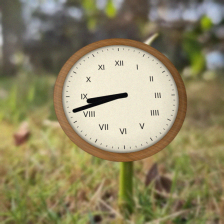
8:42
